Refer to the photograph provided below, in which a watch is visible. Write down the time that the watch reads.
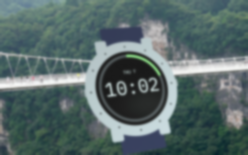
10:02
